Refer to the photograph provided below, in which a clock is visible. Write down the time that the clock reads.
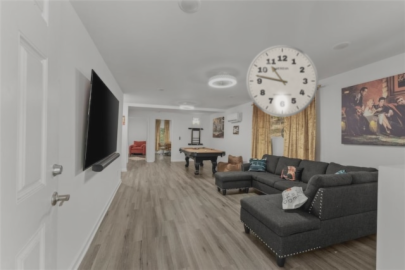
10:47
